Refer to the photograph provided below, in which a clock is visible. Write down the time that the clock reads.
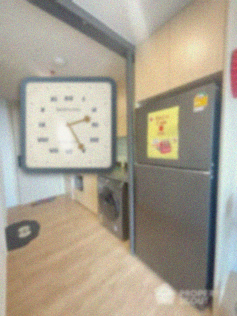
2:25
